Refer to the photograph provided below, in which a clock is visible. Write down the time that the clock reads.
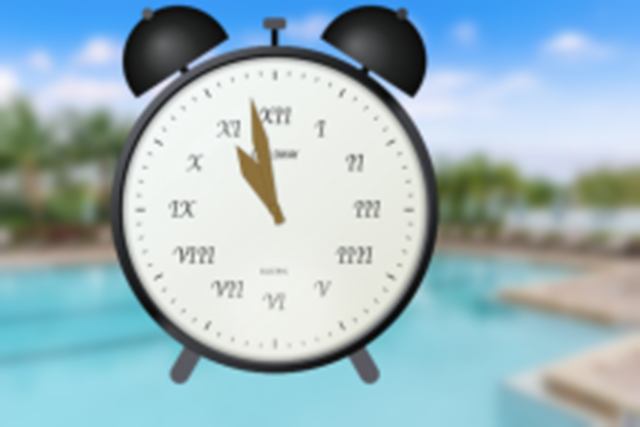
10:58
